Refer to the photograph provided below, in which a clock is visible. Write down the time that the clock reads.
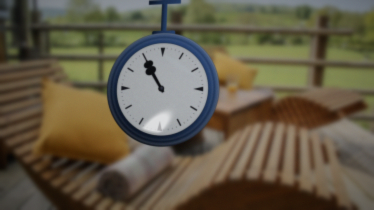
10:55
